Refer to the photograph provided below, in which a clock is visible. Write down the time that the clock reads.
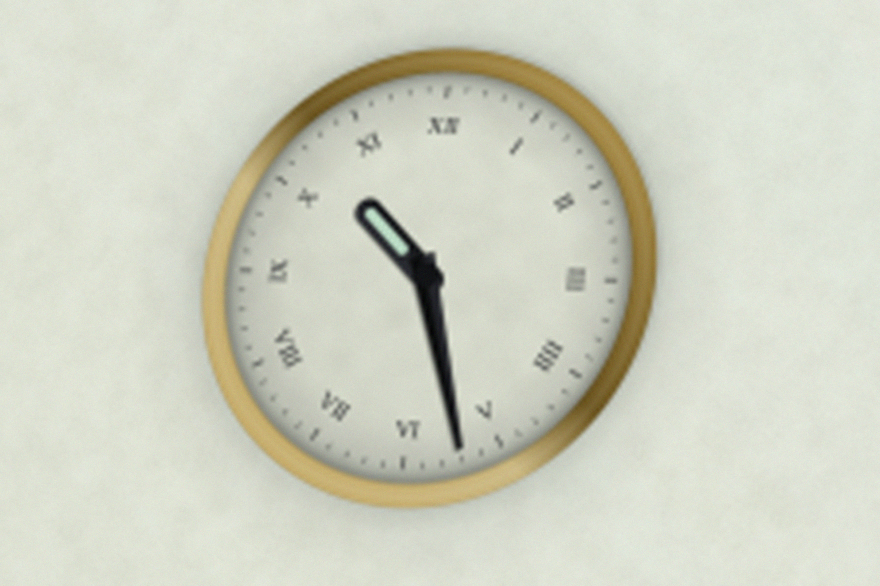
10:27
